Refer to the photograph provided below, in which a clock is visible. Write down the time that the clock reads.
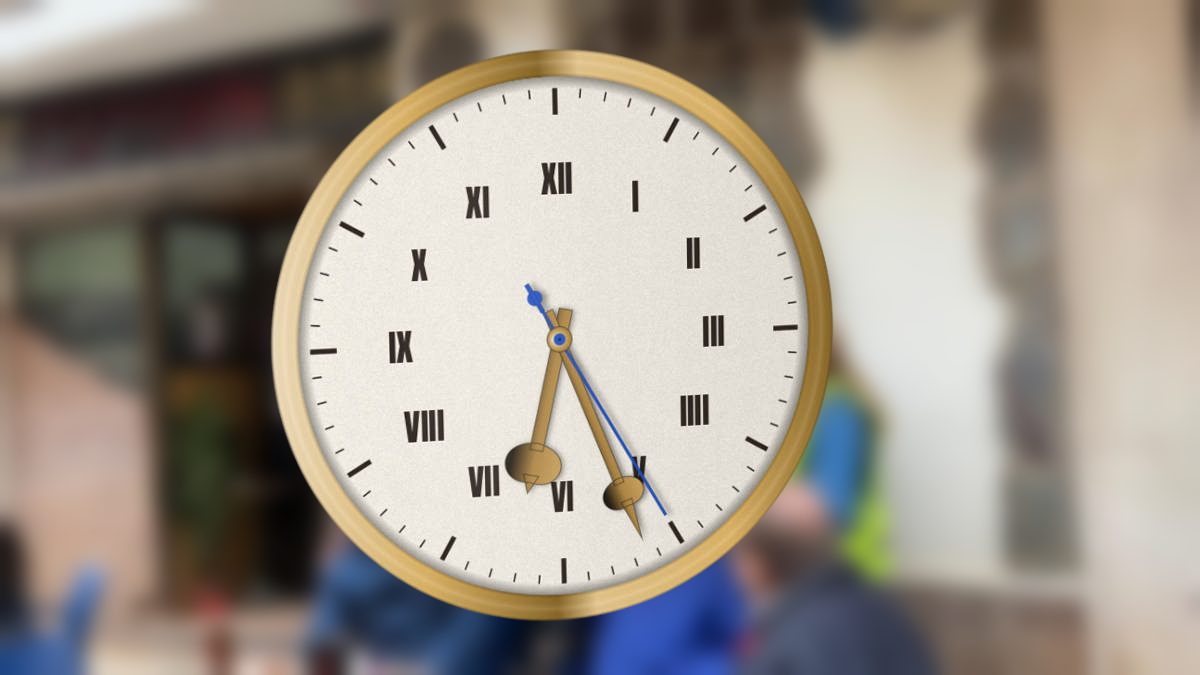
6:26:25
